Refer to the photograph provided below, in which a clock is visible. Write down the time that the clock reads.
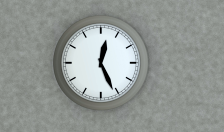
12:26
